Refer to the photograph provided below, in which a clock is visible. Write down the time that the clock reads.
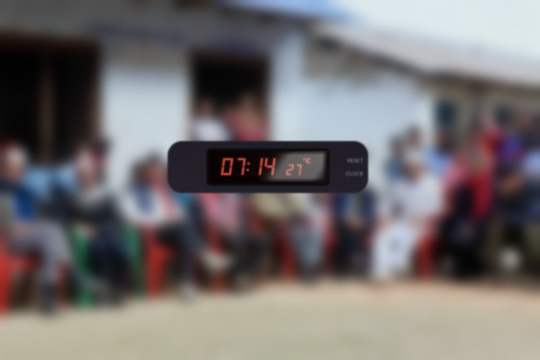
7:14
